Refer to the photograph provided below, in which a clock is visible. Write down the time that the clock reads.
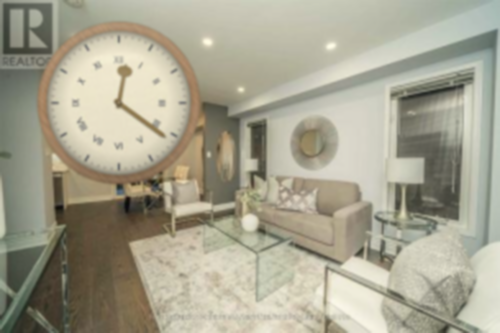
12:21
